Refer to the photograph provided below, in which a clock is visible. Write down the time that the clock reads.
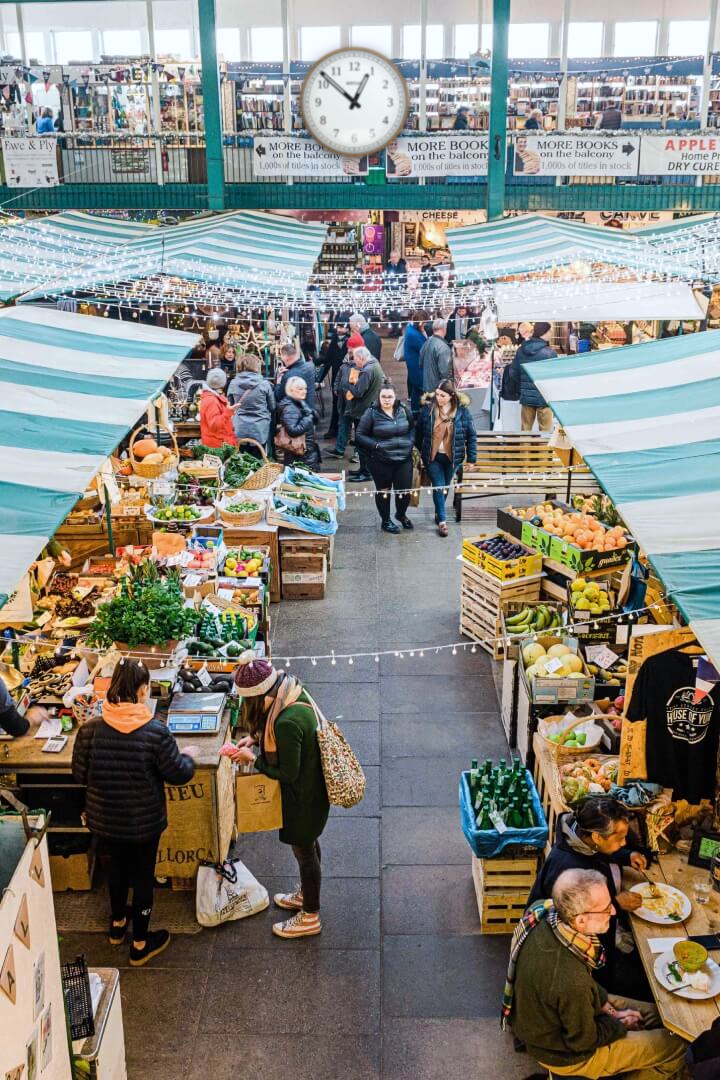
12:52
